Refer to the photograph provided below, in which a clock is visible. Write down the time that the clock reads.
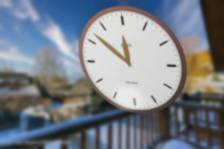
11:52
